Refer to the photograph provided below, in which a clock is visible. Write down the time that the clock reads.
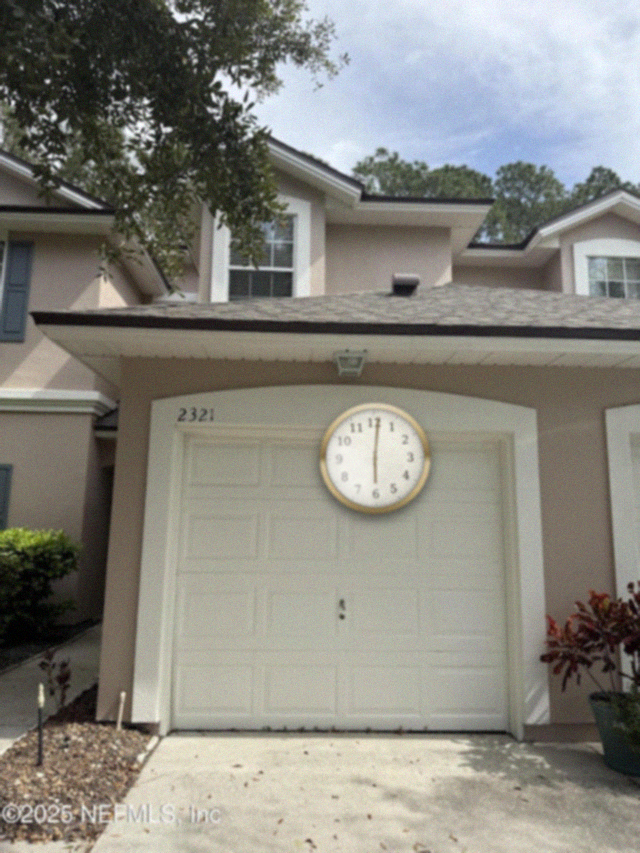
6:01
